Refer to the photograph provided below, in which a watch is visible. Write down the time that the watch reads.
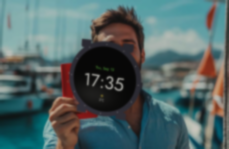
17:35
